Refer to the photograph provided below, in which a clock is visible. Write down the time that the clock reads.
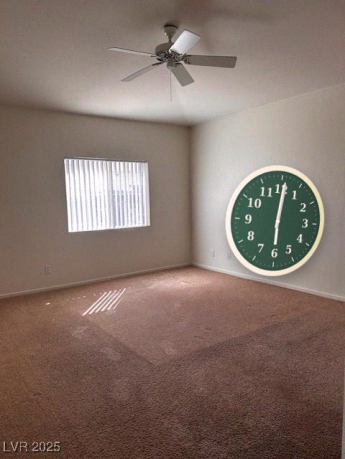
6:01
